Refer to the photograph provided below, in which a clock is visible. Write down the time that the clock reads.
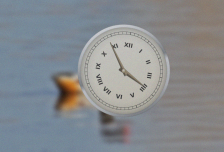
3:54
